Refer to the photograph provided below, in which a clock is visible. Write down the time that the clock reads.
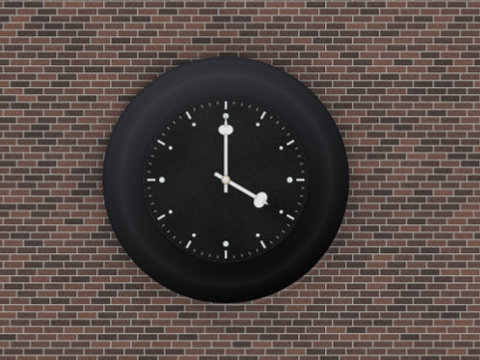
4:00
